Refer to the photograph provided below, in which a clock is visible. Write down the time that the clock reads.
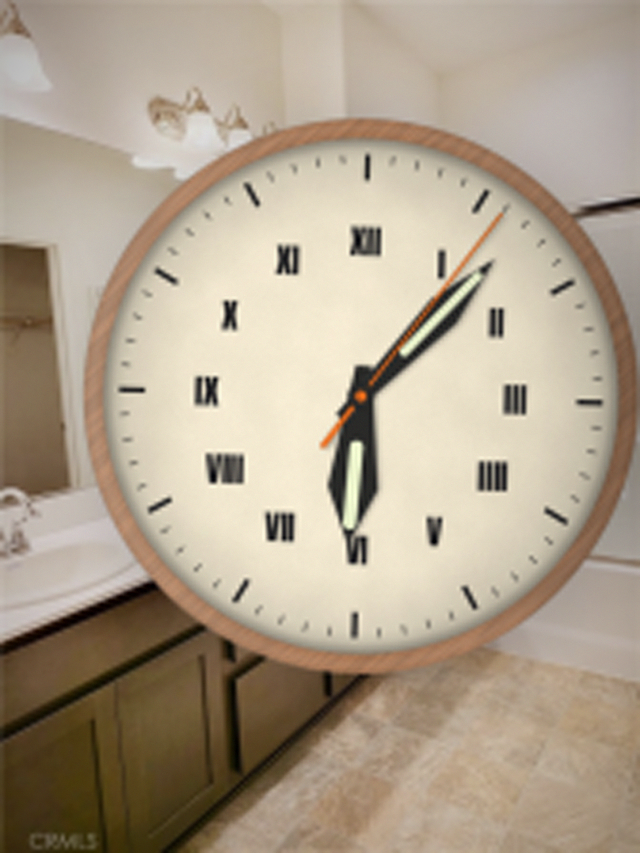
6:07:06
